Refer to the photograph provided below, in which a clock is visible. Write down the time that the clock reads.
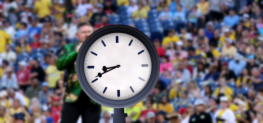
8:41
